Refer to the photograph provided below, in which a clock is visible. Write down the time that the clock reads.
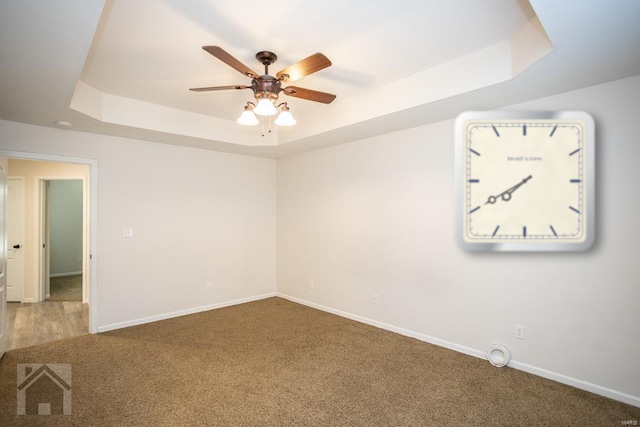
7:40
